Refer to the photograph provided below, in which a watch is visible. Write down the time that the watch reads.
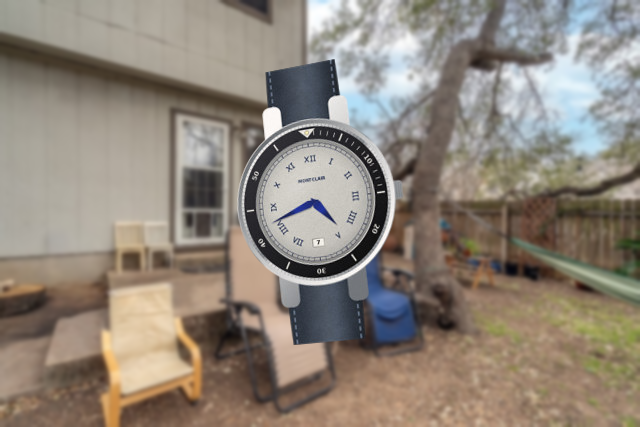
4:42
